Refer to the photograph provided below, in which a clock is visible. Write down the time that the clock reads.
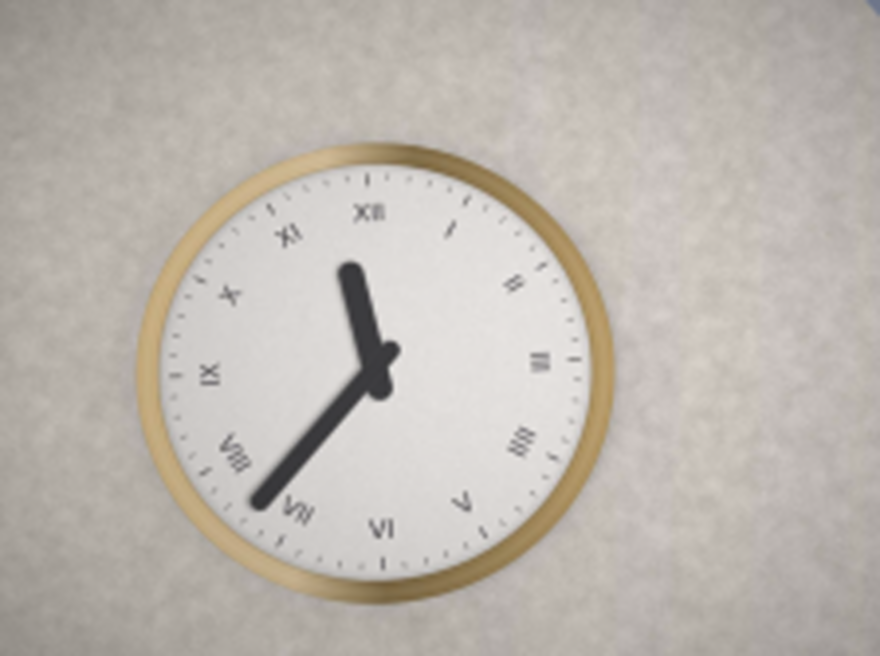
11:37
